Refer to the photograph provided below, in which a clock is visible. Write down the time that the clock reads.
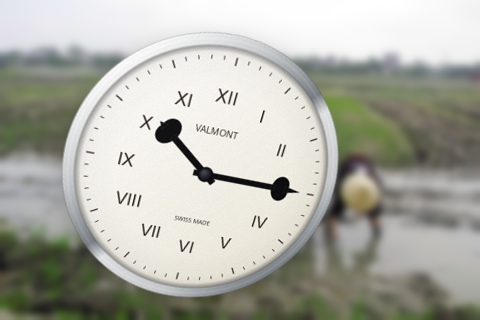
10:15
